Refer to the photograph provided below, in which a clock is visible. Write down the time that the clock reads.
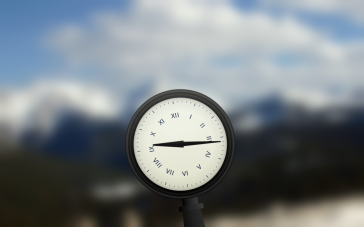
9:16
